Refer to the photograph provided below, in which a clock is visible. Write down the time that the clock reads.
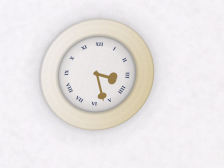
3:27
